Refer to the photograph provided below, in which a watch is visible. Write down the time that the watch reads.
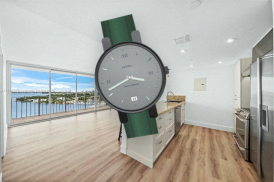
3:42
